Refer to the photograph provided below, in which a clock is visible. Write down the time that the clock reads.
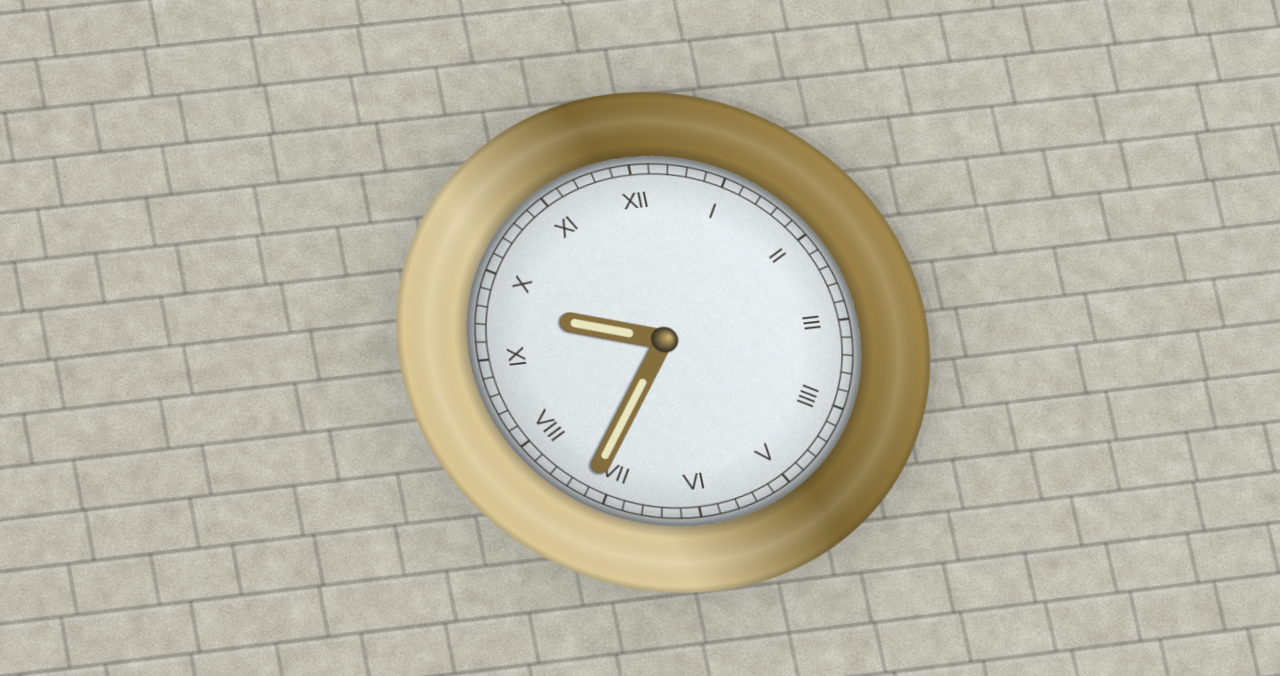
9:36
